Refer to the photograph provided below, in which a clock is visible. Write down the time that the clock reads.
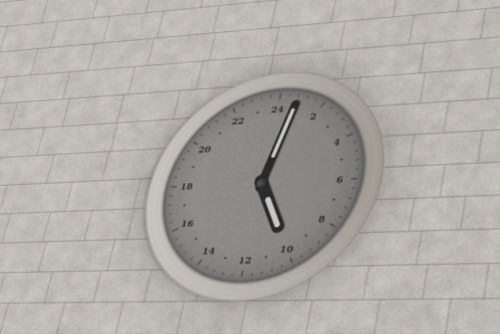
10:02
